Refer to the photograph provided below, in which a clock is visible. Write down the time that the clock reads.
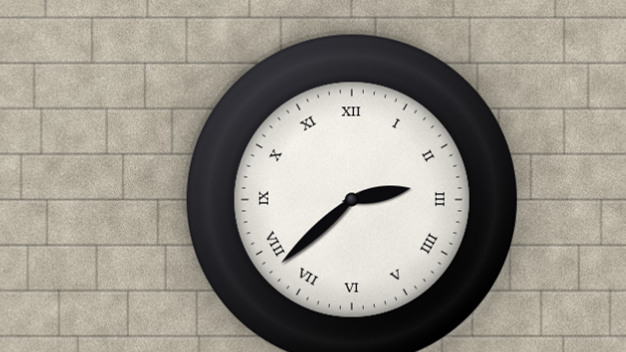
2:38
